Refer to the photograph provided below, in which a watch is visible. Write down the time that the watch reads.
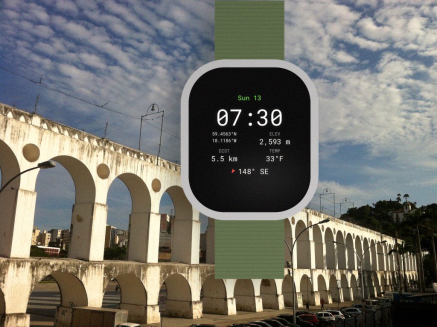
7:30
